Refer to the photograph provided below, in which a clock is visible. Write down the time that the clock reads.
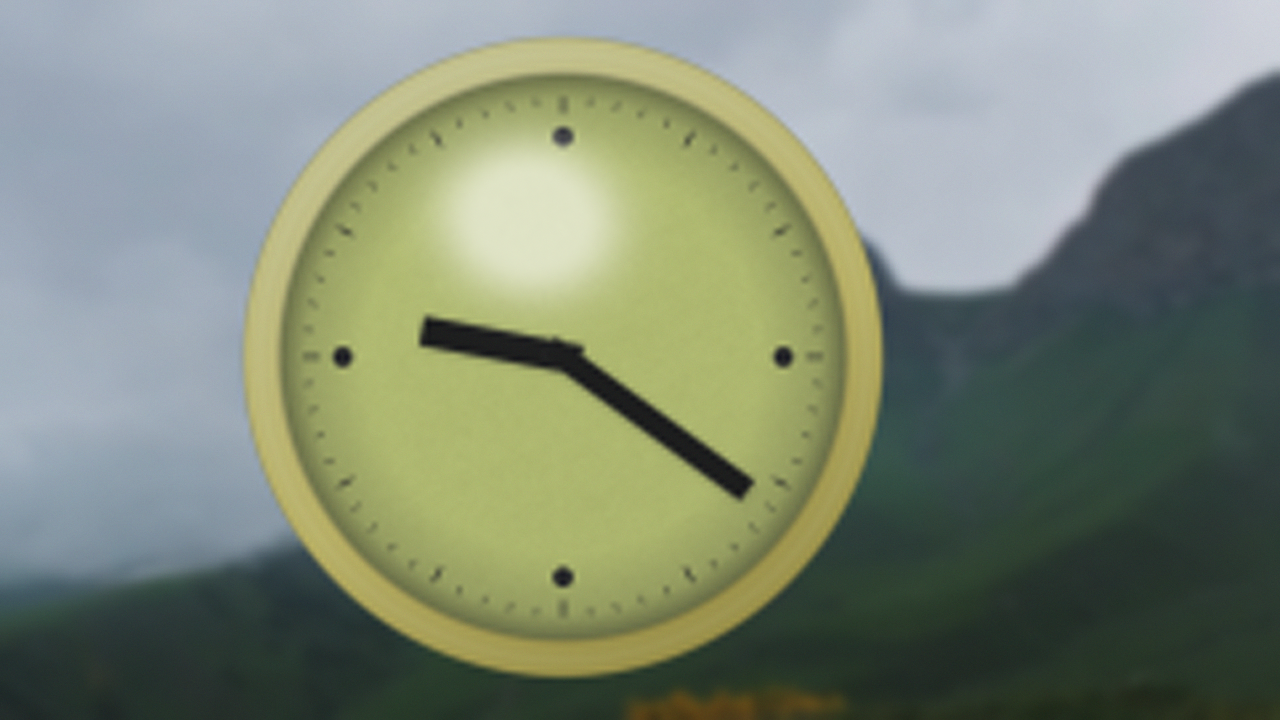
9:21
